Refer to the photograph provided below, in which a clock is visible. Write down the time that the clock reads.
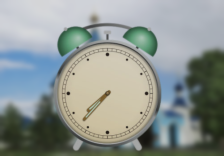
7:37
